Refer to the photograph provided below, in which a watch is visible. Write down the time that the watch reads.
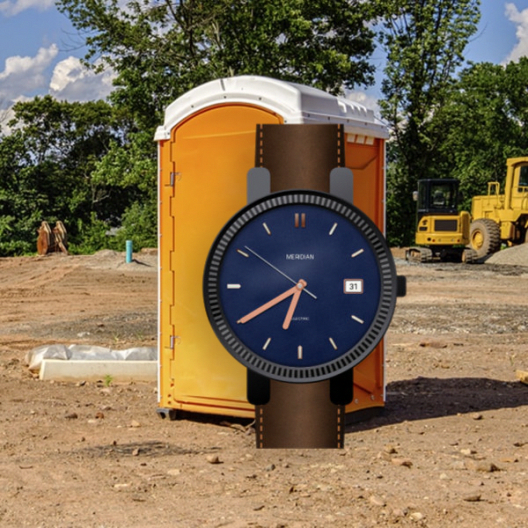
6:39:51
